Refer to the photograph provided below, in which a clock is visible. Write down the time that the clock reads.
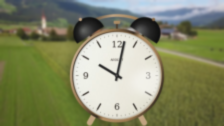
10:02
